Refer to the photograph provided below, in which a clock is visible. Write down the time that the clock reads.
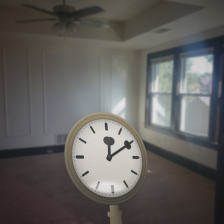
12:10
